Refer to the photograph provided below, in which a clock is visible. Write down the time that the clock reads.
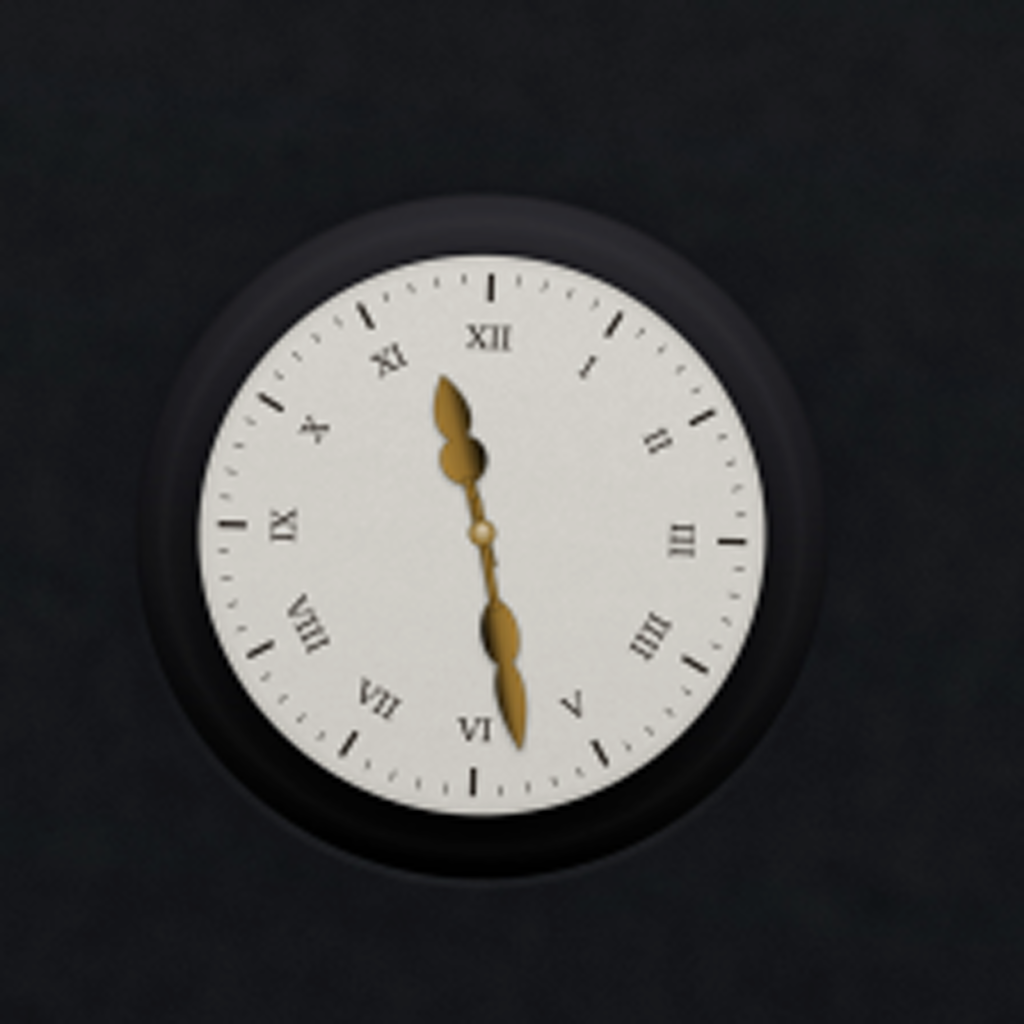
11:28
